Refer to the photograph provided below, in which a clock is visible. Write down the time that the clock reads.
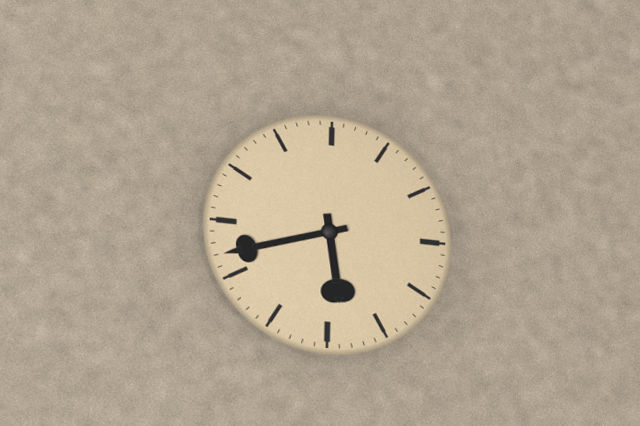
5:42
